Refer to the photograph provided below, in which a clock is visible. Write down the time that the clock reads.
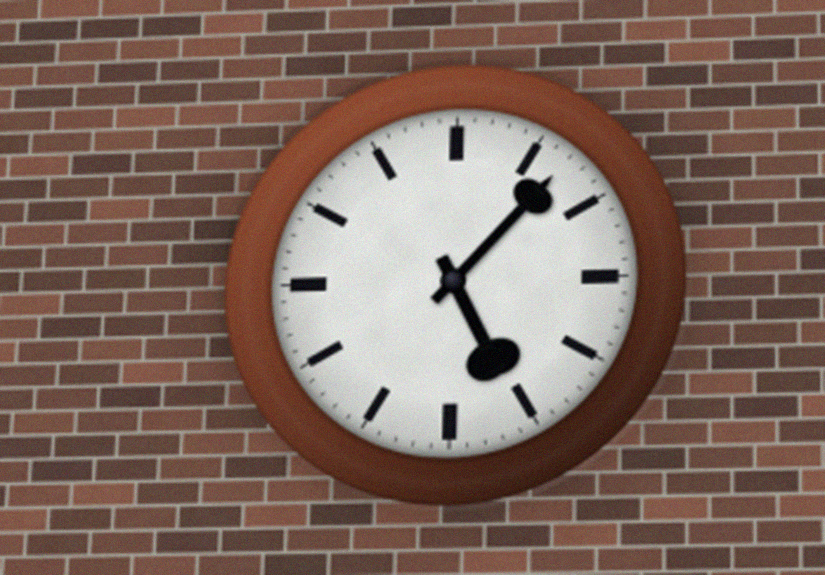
5:07
